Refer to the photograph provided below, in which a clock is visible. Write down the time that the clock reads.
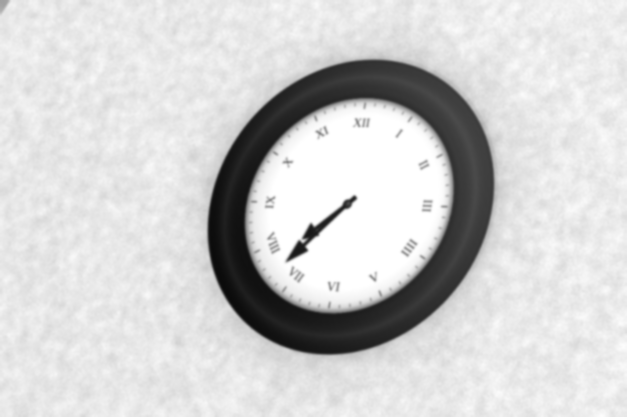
7:37
